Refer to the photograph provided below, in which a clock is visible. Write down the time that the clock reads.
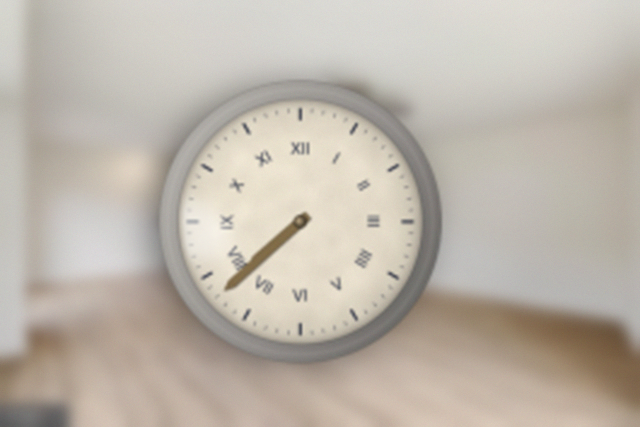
7:38
